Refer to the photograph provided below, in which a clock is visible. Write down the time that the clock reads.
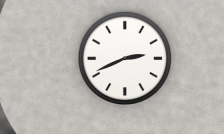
2:41
